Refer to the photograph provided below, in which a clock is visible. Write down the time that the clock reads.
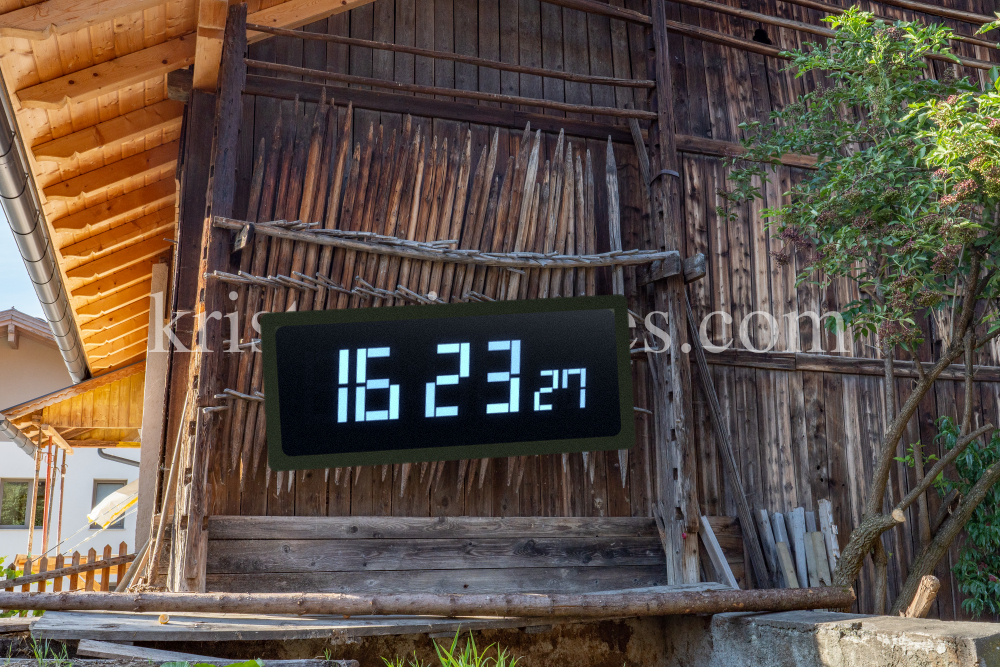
16:23:27
